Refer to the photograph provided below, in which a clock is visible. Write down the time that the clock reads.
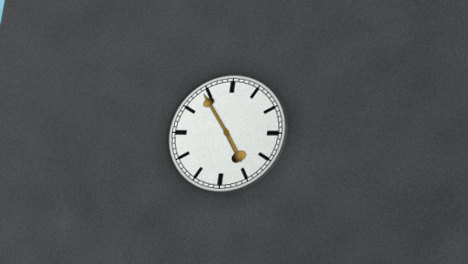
4:54
